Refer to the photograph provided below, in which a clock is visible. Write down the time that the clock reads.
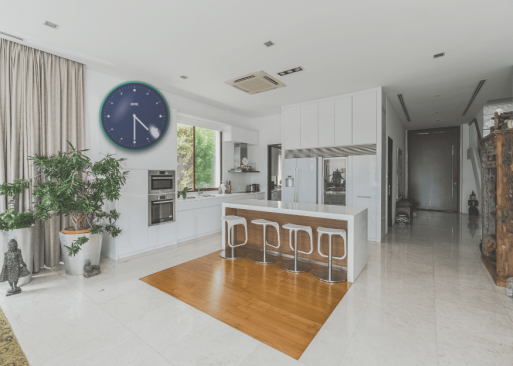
4:30
